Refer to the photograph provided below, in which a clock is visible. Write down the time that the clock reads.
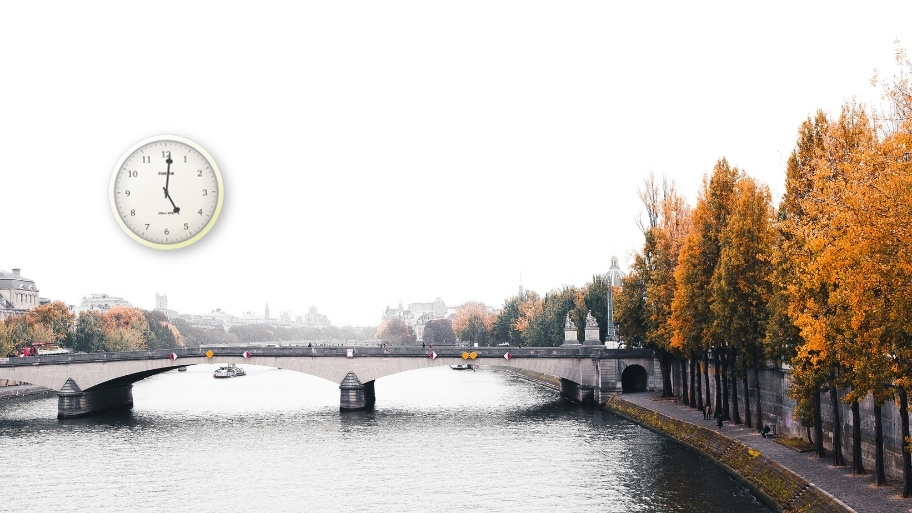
5:01
